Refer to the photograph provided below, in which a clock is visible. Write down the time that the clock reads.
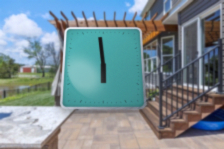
5:59
